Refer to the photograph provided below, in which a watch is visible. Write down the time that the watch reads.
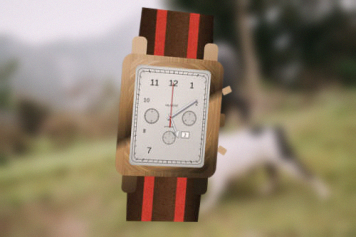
5:09
